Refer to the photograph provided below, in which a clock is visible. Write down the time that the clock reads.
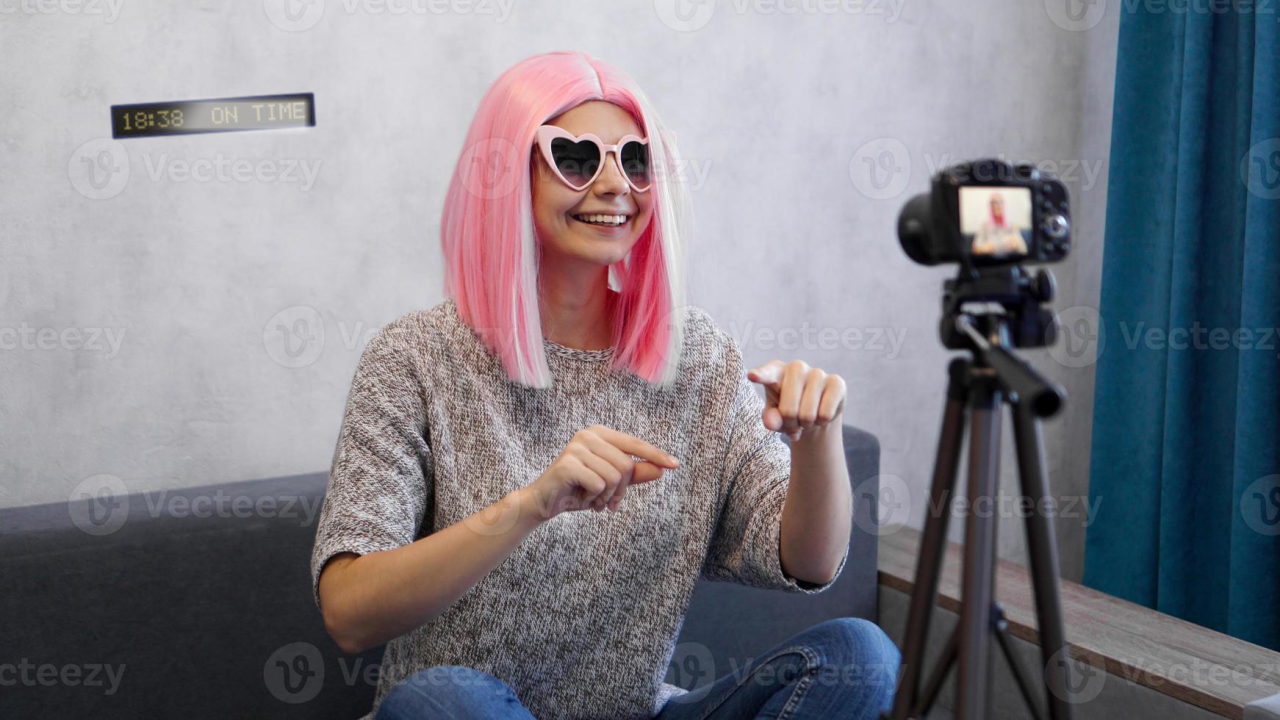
18:38
